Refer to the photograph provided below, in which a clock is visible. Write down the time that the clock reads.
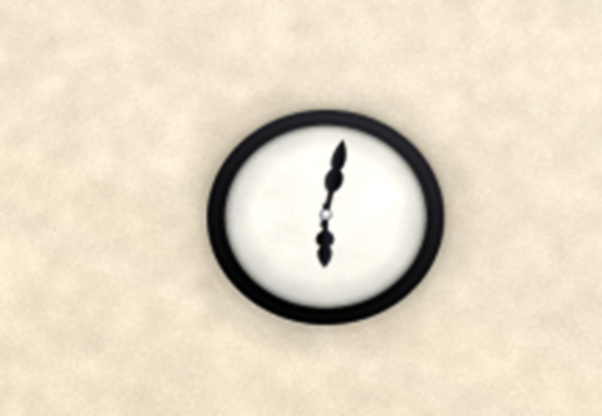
6:02
